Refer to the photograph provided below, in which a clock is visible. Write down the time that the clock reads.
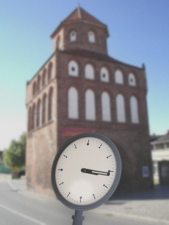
3:16
